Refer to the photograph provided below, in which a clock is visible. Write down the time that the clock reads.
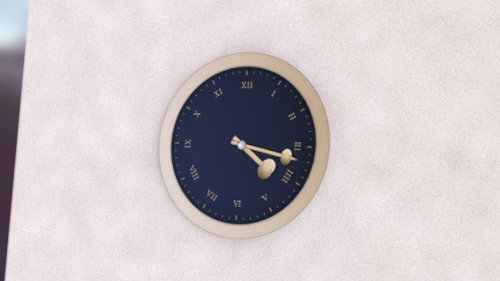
4:17
